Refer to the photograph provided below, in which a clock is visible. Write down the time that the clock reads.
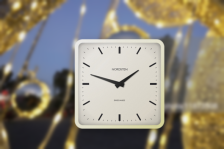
1:48
